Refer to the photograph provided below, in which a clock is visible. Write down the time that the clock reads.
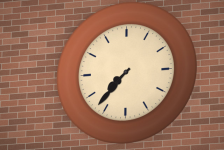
7:37
